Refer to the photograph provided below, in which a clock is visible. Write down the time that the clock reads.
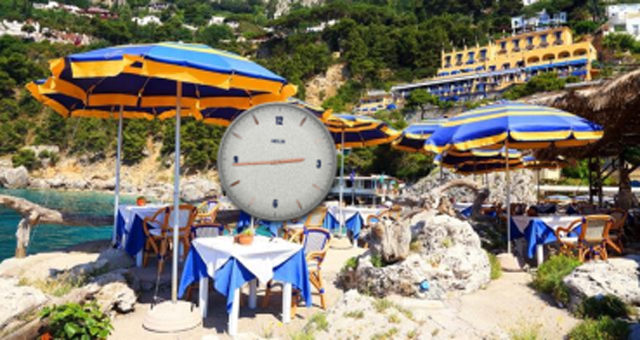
2:44
